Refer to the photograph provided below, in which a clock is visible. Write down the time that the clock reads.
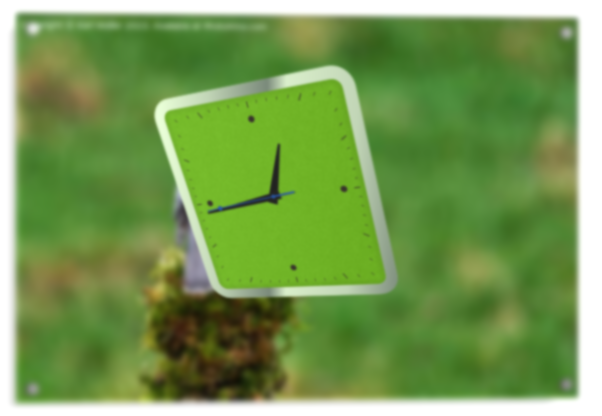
12:43:44
